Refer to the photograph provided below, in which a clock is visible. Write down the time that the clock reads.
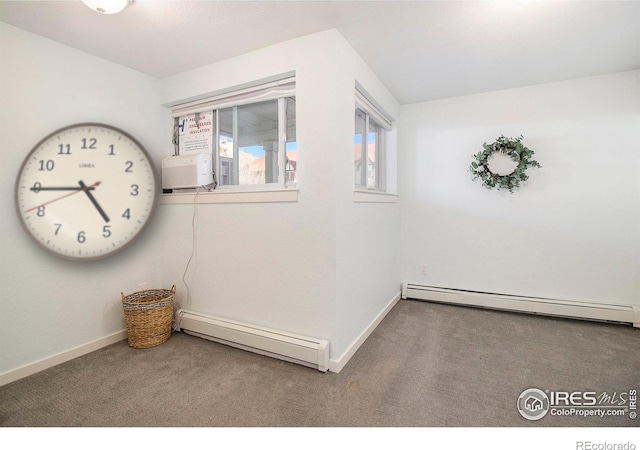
4:44:41
